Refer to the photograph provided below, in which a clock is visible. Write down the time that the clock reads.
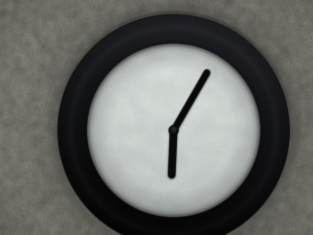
6:05
